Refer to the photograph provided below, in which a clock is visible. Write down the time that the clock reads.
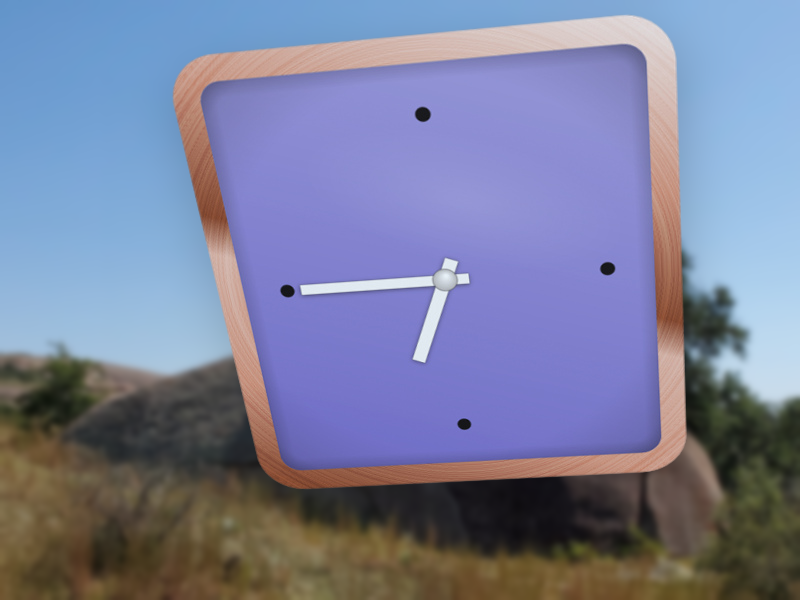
6:45
